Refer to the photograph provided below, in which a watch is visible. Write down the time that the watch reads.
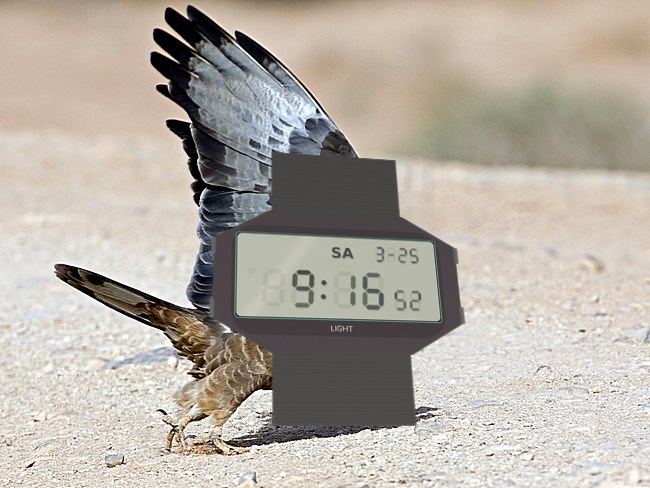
9:16:52
